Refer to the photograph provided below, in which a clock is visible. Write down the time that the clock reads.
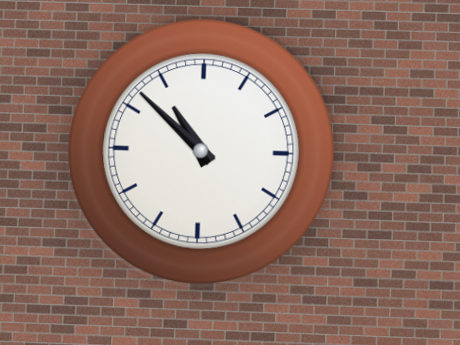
10:52
